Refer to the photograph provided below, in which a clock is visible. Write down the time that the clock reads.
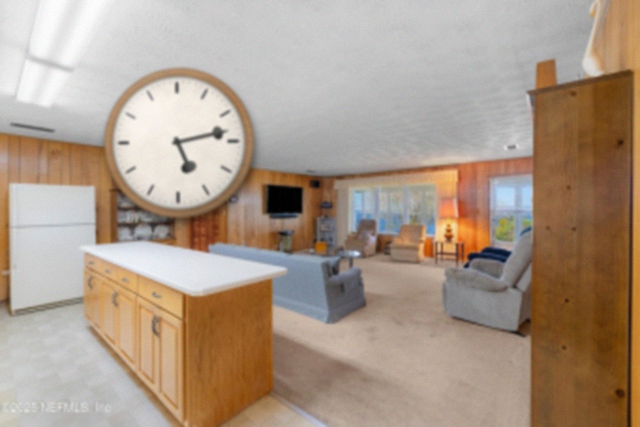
5:13
